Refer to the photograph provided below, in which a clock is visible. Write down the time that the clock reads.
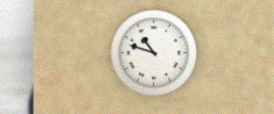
10:48
